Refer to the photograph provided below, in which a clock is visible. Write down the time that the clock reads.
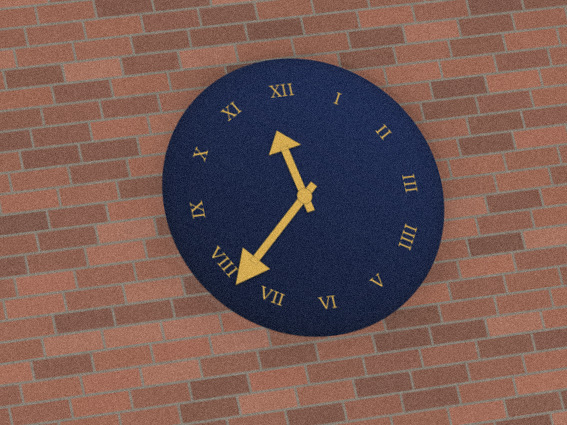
11:38
